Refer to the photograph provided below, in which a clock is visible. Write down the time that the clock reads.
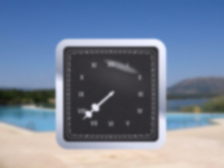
7:38
